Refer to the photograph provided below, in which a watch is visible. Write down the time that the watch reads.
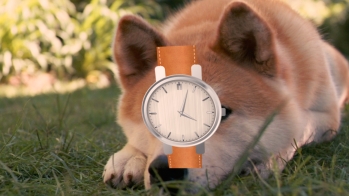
4:03
